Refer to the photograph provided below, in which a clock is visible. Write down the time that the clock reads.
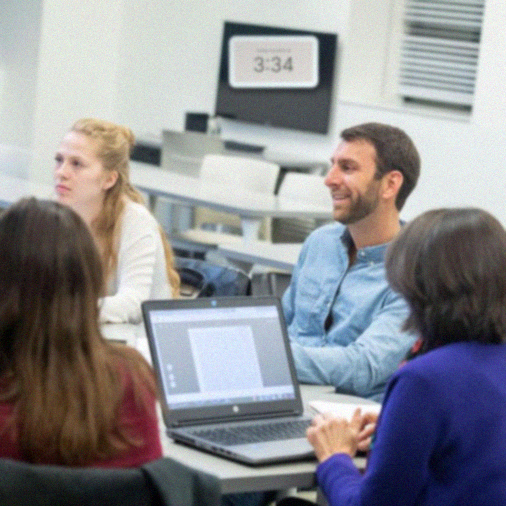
3:34
